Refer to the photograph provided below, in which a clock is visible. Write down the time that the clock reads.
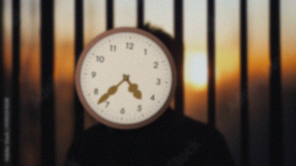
4:37
